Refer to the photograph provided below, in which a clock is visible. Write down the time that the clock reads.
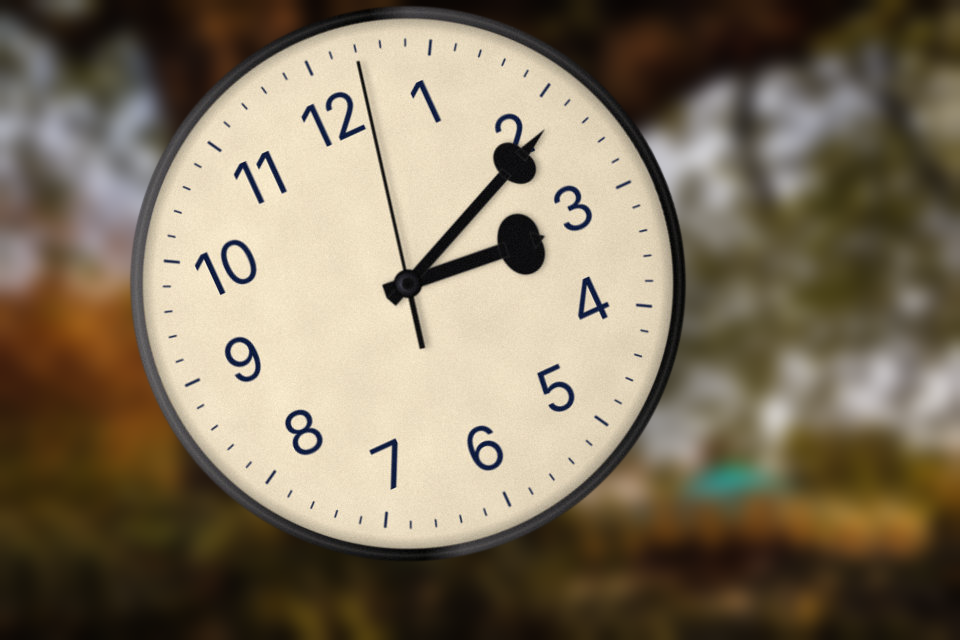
3:11:02
